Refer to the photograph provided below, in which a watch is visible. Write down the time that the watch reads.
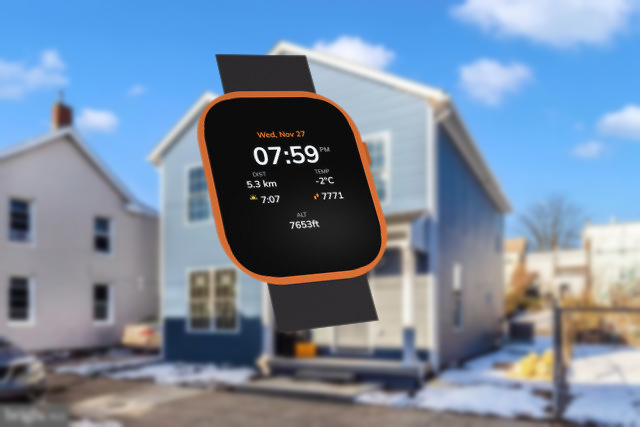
7:59
